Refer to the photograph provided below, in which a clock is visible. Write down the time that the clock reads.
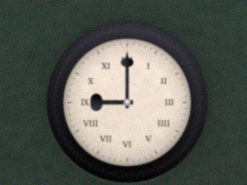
9:00
